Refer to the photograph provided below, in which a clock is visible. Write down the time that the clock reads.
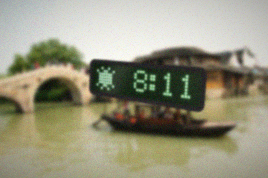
8:11
